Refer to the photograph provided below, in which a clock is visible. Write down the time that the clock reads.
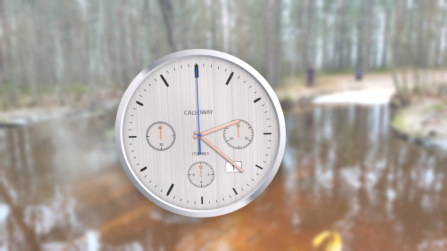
2:22
